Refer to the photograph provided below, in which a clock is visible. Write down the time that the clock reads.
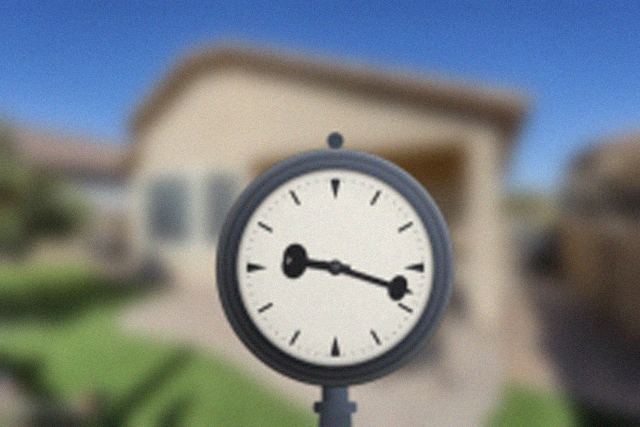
9:18
